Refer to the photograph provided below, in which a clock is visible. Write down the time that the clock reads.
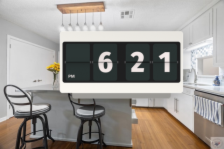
6:21
